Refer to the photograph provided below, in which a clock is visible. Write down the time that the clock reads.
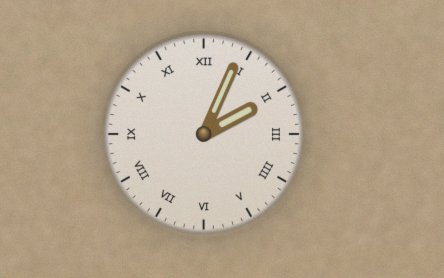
2:04
